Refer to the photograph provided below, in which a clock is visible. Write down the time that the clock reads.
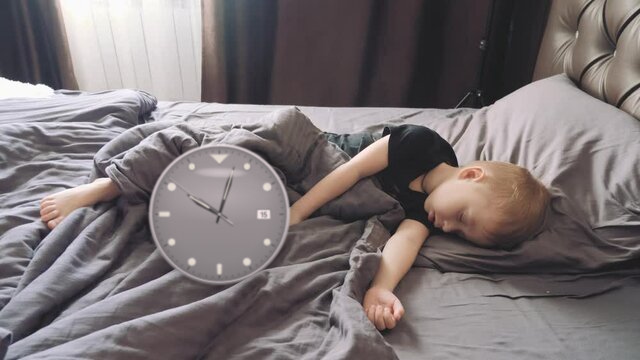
10:02:51
